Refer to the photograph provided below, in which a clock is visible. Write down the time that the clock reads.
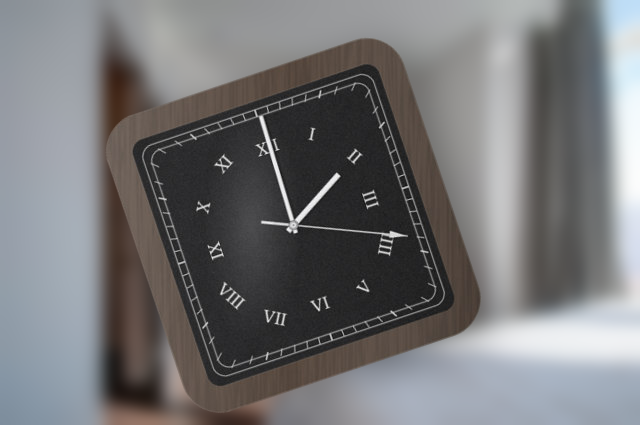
2:00:19
